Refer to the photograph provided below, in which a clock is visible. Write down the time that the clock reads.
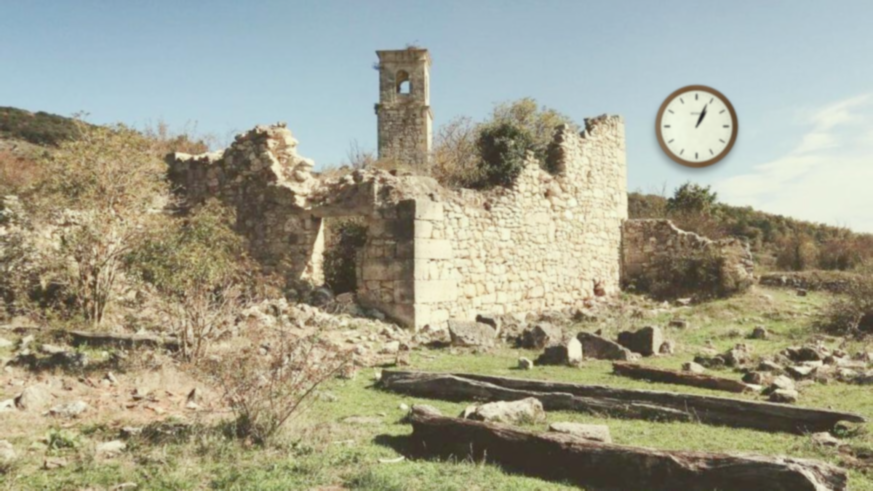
1:04
